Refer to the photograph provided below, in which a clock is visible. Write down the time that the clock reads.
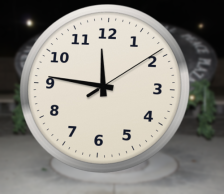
11:46:09
